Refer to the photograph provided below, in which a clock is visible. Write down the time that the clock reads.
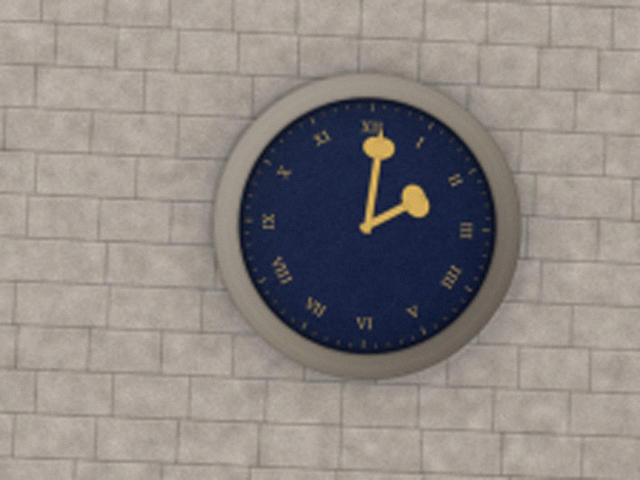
2:01
